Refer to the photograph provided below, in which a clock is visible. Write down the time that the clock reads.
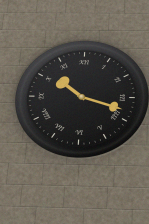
10:18
